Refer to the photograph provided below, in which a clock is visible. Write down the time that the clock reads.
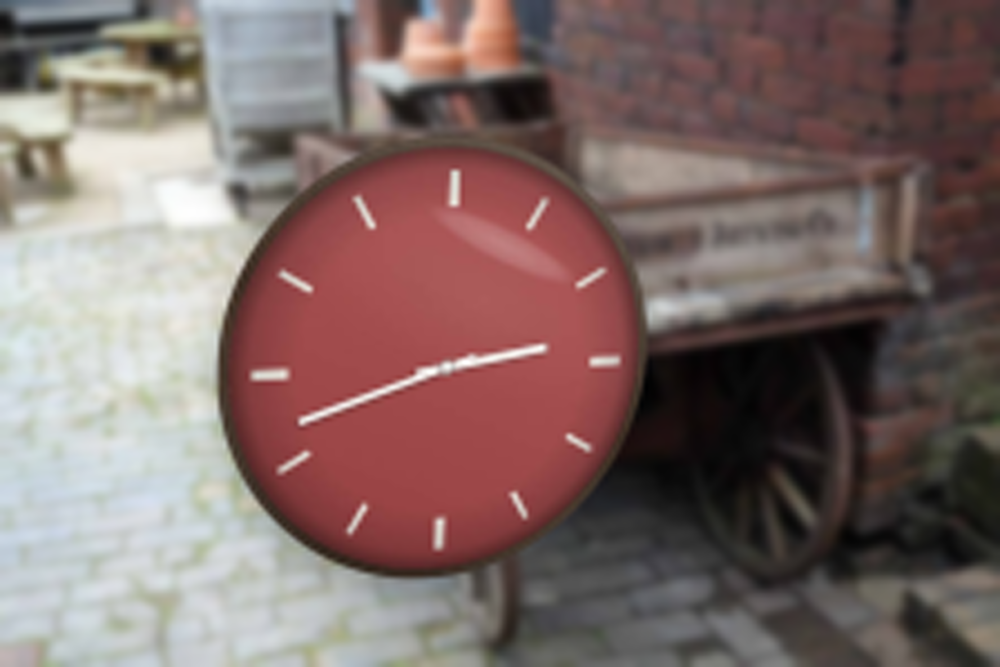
2:42
